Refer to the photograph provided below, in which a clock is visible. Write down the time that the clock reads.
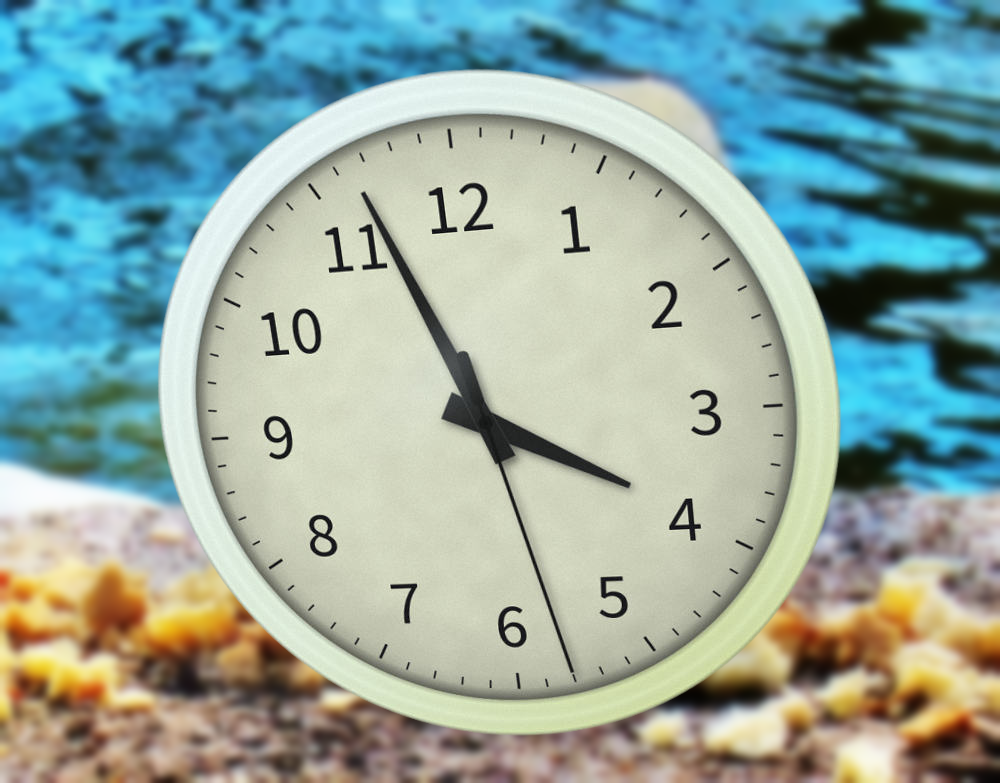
3:56:28
